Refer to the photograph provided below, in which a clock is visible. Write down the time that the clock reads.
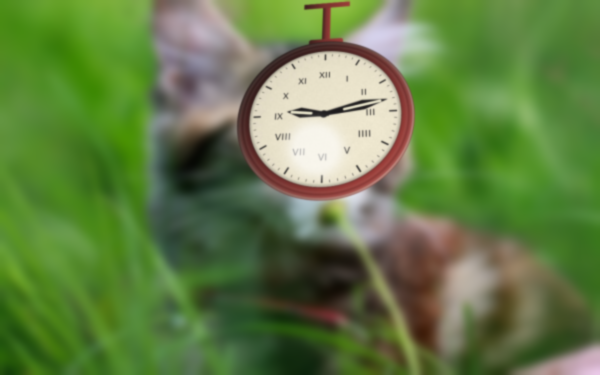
9:13
